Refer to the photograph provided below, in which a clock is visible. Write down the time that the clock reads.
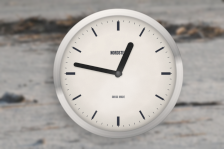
12:47
